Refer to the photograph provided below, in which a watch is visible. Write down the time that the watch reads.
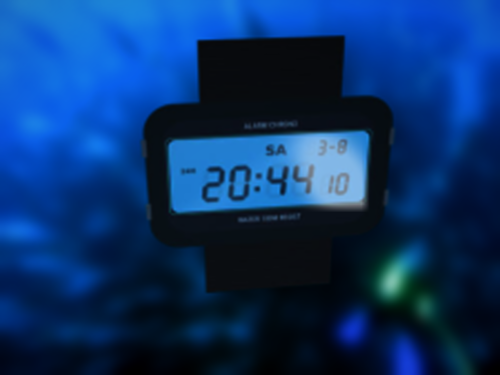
20:44:10
